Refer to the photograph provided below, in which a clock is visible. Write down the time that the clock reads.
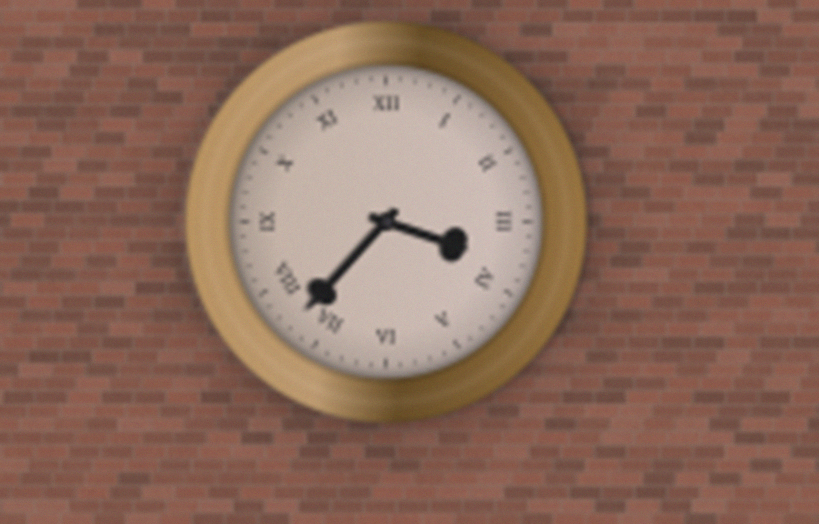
3:37
